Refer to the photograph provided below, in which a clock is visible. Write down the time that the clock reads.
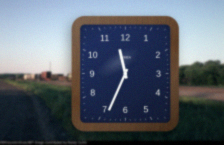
11:34
